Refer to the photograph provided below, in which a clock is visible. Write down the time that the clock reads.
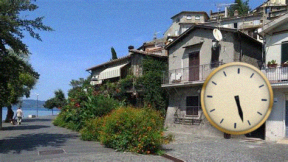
5:27
